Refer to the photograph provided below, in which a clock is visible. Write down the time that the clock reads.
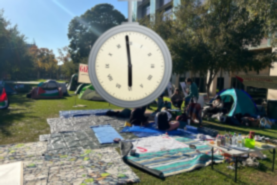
5:59
